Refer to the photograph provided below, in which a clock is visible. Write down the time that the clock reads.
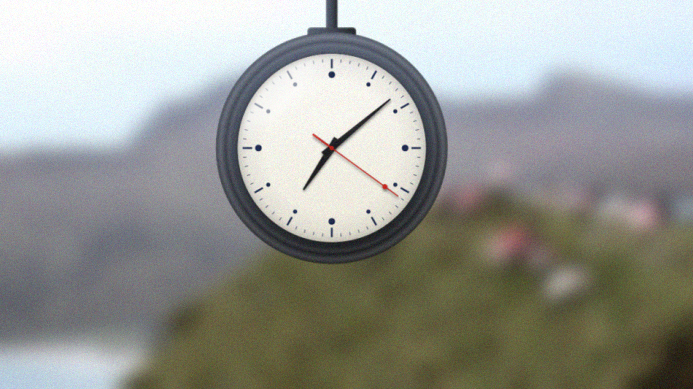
7:08:21
